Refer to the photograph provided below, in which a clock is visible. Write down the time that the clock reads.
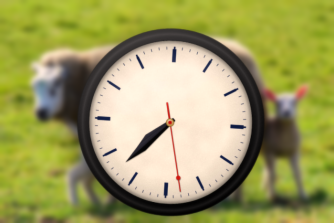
7:37:28
